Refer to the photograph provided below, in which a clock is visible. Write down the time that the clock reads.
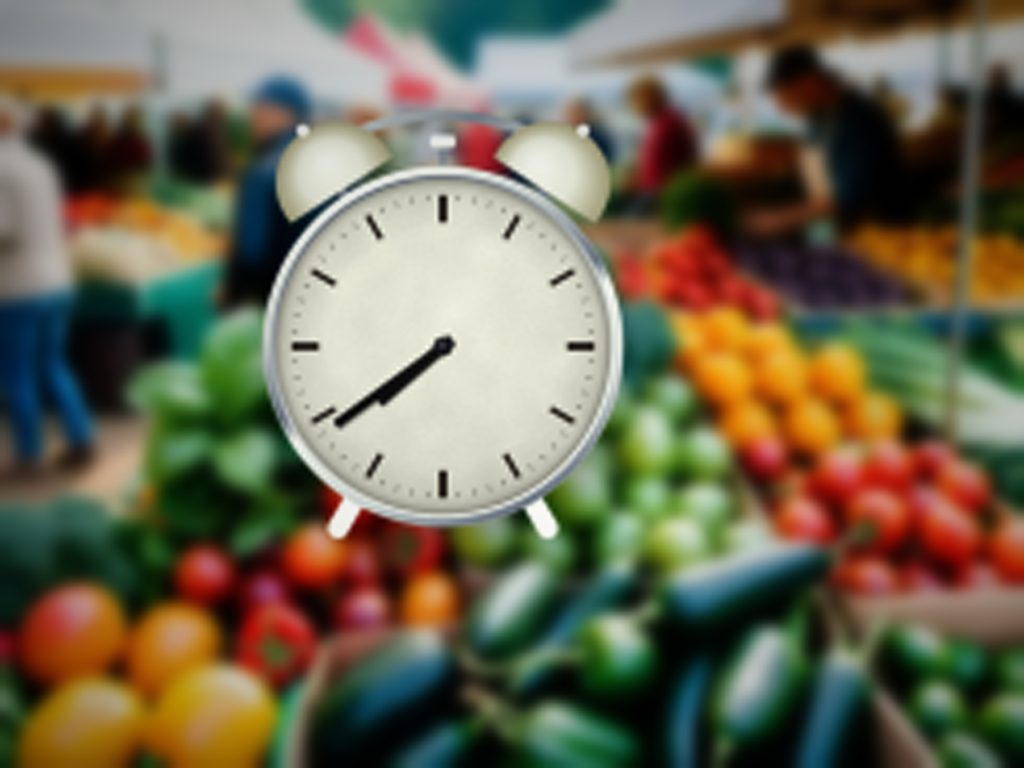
7:39
